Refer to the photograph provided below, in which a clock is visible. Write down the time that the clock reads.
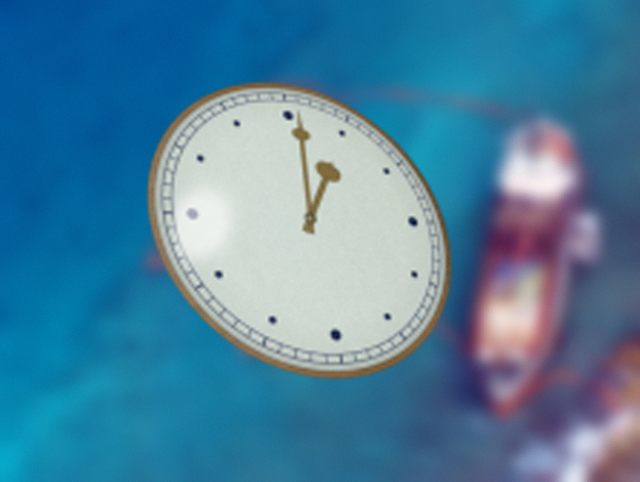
1:01
